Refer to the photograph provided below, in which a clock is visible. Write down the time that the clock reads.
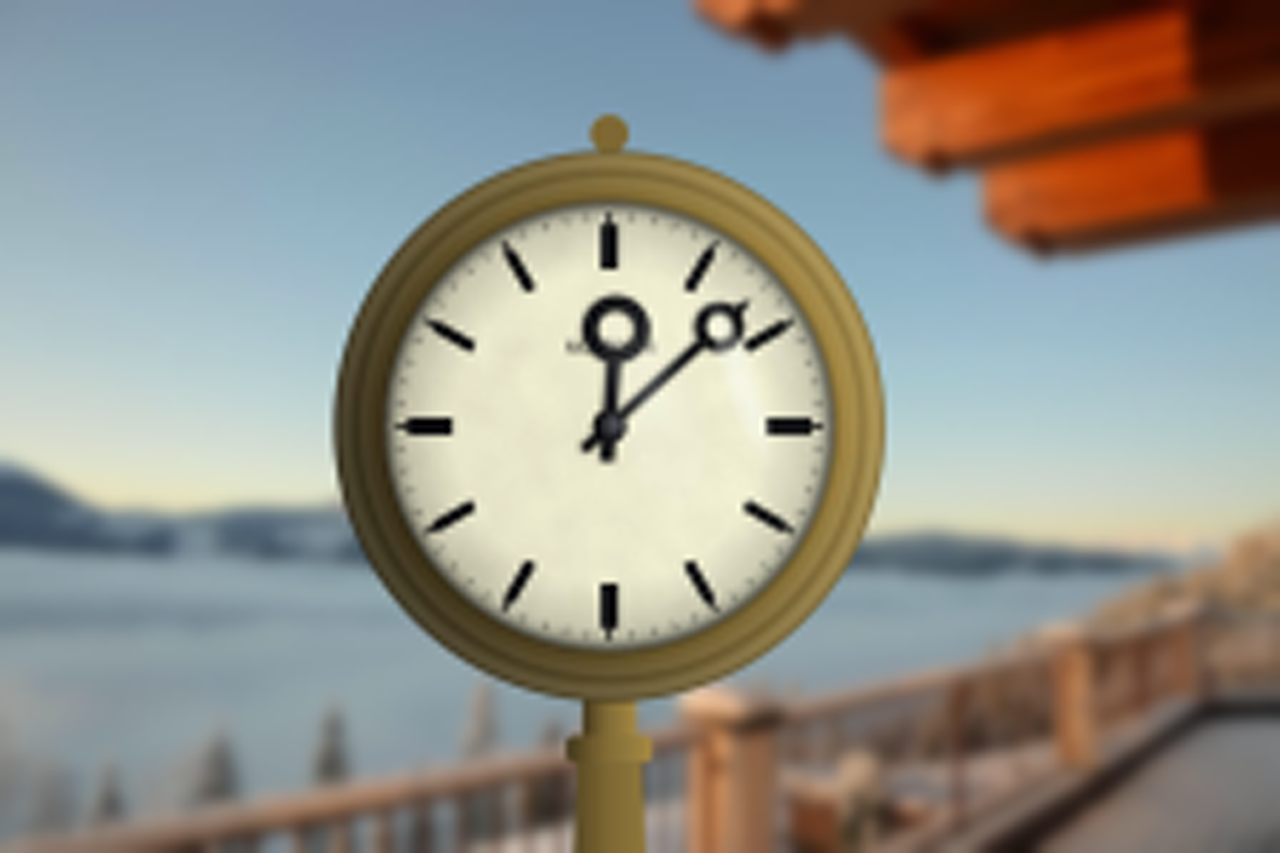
12:08
